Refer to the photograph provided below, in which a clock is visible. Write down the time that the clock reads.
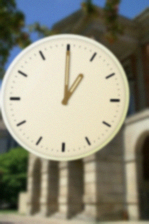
1:00
